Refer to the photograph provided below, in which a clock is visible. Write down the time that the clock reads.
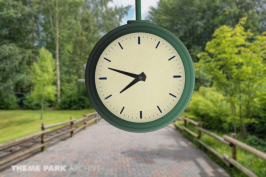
7:48
